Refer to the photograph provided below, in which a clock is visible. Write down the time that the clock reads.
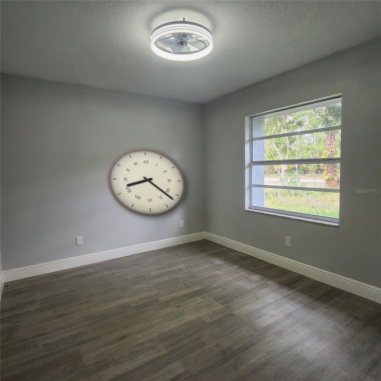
8:22
